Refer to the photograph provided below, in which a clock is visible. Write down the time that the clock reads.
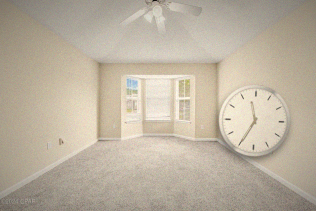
11:35
